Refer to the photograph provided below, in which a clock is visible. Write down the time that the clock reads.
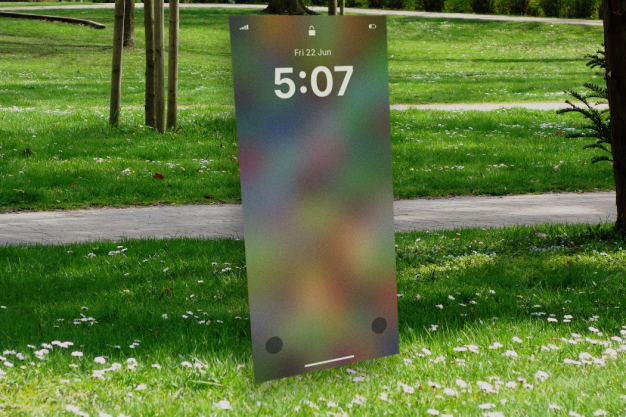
5:07
